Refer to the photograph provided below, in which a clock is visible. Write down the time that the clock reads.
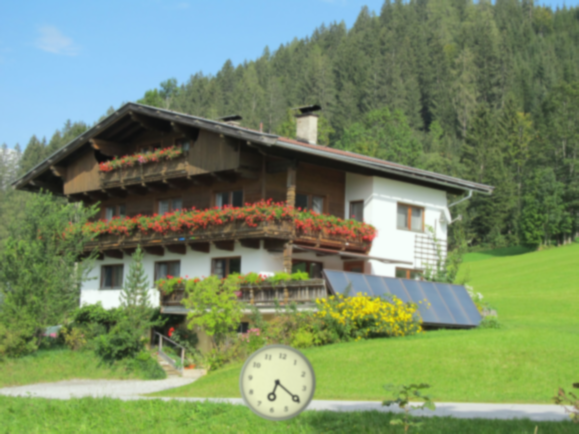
6:20
